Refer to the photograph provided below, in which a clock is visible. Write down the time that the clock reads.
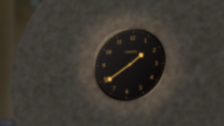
1:39
